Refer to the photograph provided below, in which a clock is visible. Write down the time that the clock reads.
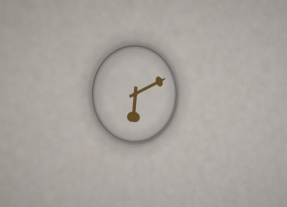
6:11
